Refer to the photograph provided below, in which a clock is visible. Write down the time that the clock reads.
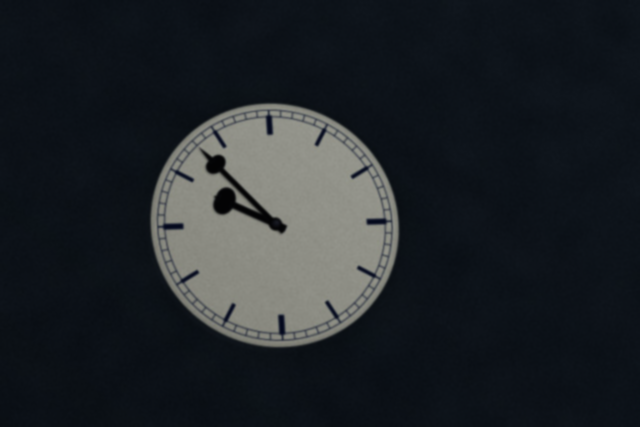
9:53
